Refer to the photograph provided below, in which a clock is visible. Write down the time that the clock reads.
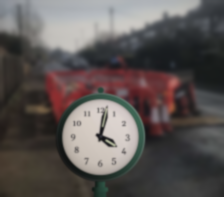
4:02
